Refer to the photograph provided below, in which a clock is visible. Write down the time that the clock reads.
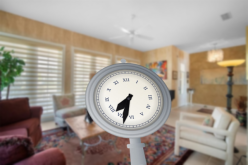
7:33
